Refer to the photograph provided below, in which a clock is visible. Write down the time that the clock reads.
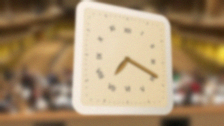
7:19
